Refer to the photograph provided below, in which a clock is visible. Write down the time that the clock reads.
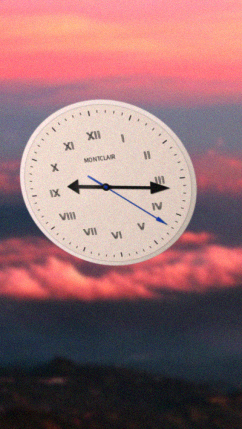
9:16:22
